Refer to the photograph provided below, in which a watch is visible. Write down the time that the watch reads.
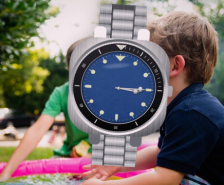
3:15
